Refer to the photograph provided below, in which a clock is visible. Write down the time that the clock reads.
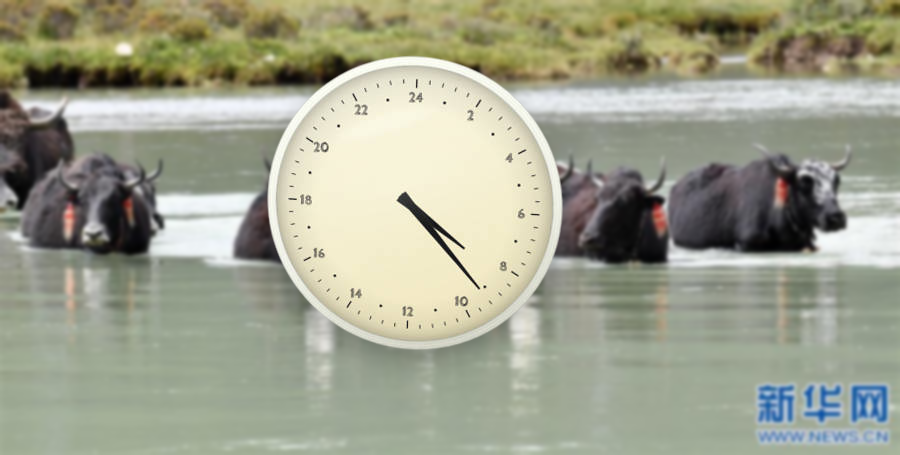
8:23
